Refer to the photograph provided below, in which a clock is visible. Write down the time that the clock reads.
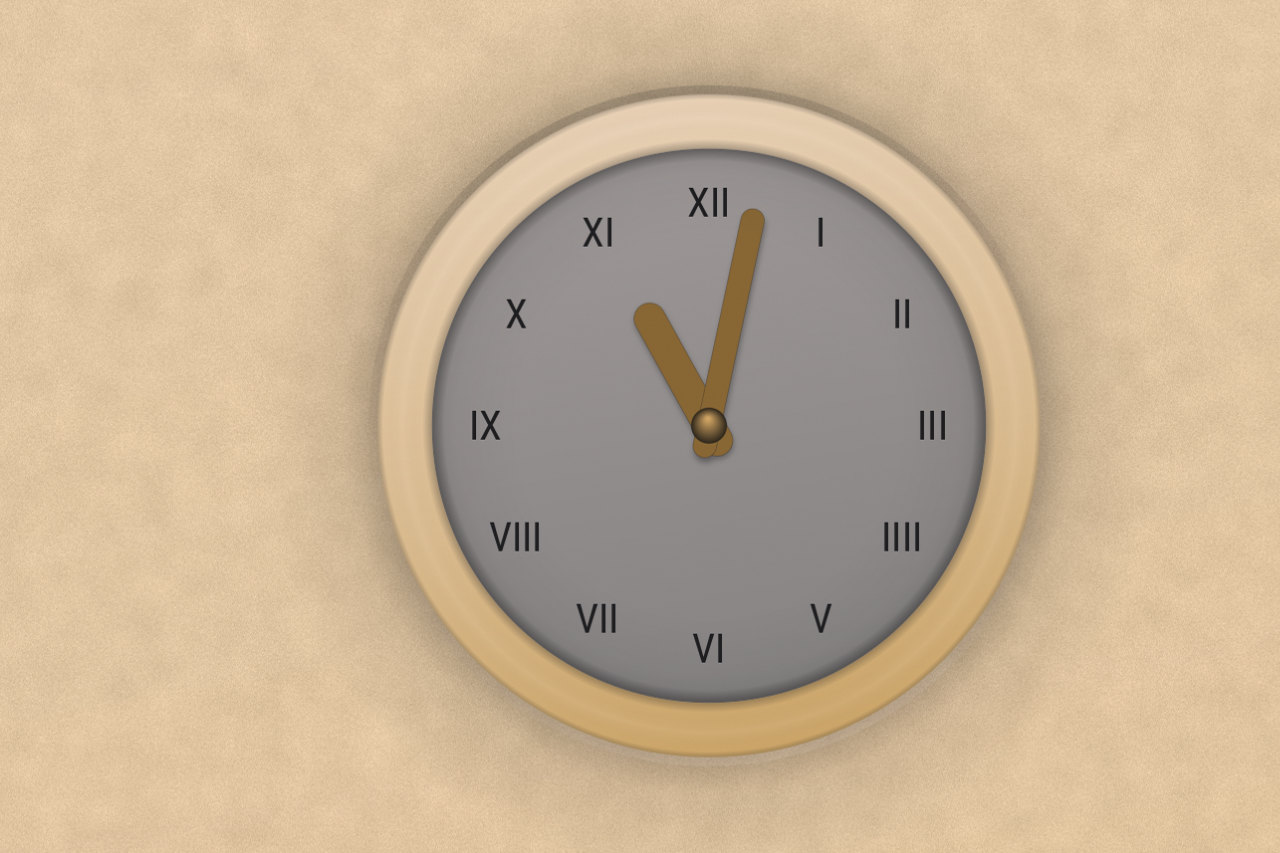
11:02
